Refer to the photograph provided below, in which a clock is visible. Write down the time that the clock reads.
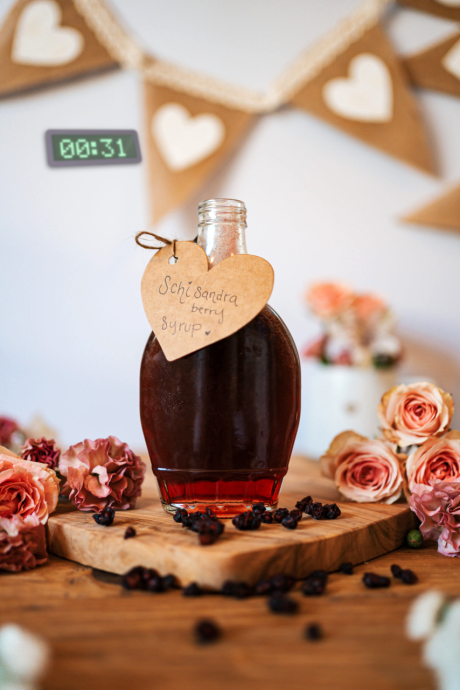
0:31
